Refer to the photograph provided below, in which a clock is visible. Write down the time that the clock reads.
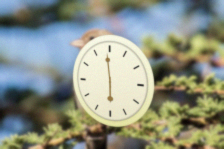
5:59
